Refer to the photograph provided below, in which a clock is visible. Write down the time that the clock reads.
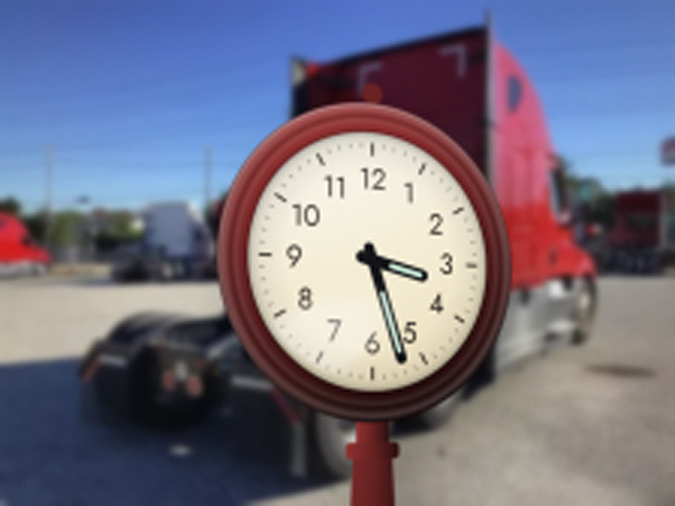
3:27
